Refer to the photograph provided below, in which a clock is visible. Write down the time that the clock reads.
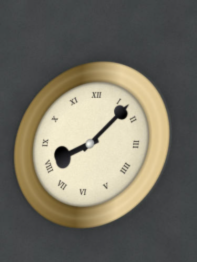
8:07
